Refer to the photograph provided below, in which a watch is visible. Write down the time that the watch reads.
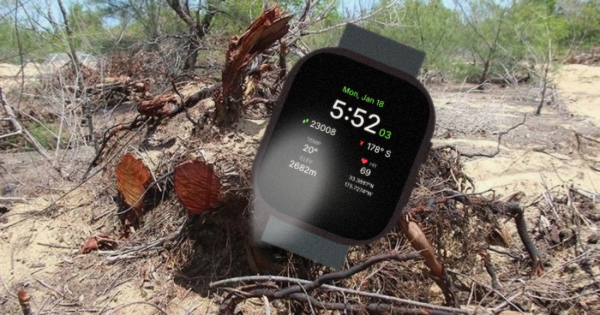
5:52:03
